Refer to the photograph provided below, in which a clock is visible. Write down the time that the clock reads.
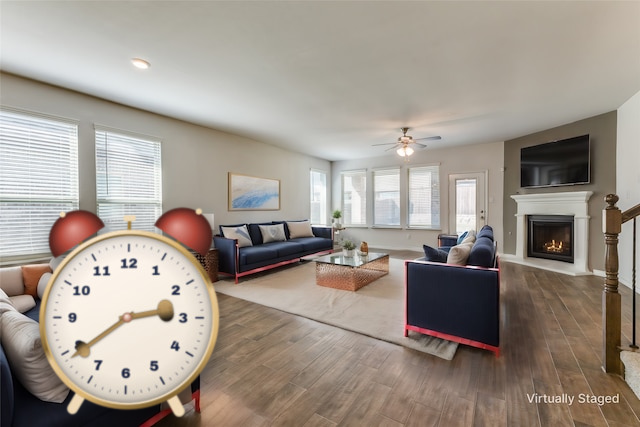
2:39
